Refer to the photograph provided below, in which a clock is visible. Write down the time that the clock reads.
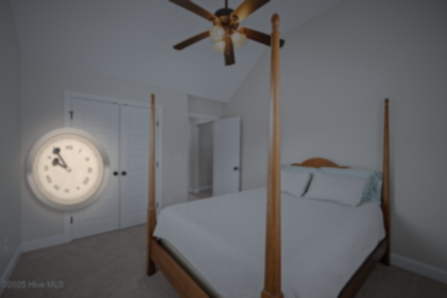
9:54
